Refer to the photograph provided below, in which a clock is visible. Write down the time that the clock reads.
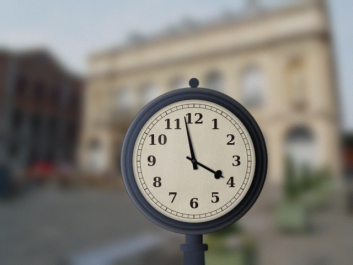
3:58
